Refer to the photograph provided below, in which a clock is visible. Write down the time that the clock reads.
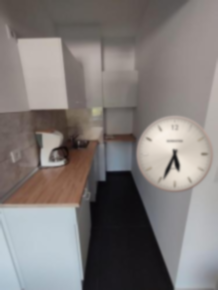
5:34
